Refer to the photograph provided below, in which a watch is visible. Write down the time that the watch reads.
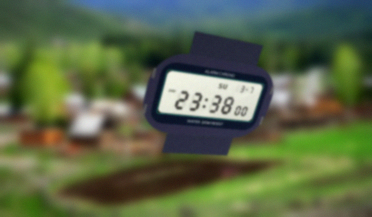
23:38
